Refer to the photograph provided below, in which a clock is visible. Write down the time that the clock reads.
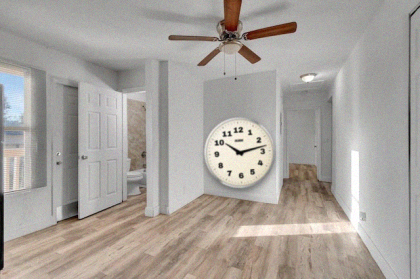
10:13
